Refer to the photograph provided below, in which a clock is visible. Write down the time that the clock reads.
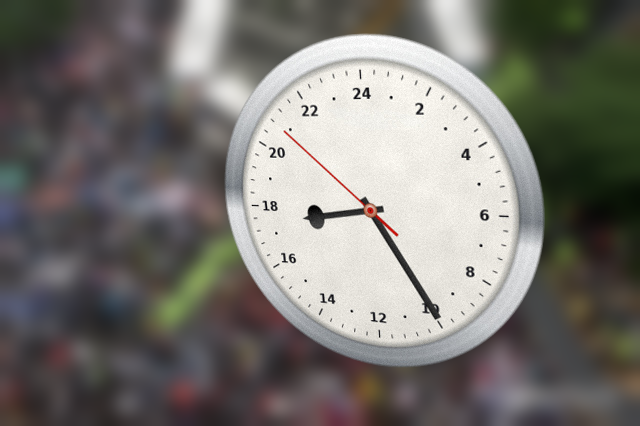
17:24:52
